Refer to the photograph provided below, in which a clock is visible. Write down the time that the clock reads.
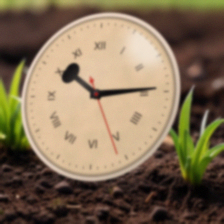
10:14:26
